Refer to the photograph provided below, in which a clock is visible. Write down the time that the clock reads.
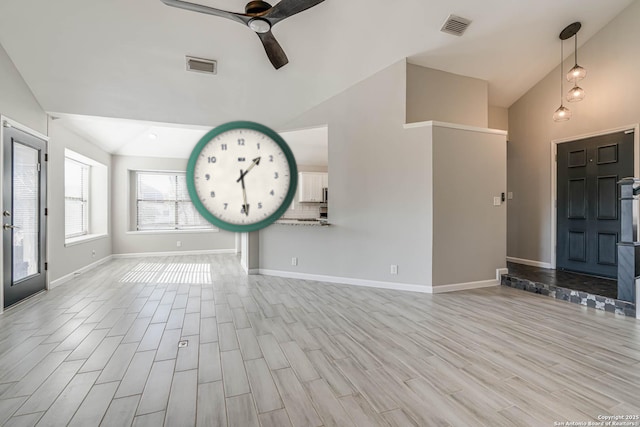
1:29
